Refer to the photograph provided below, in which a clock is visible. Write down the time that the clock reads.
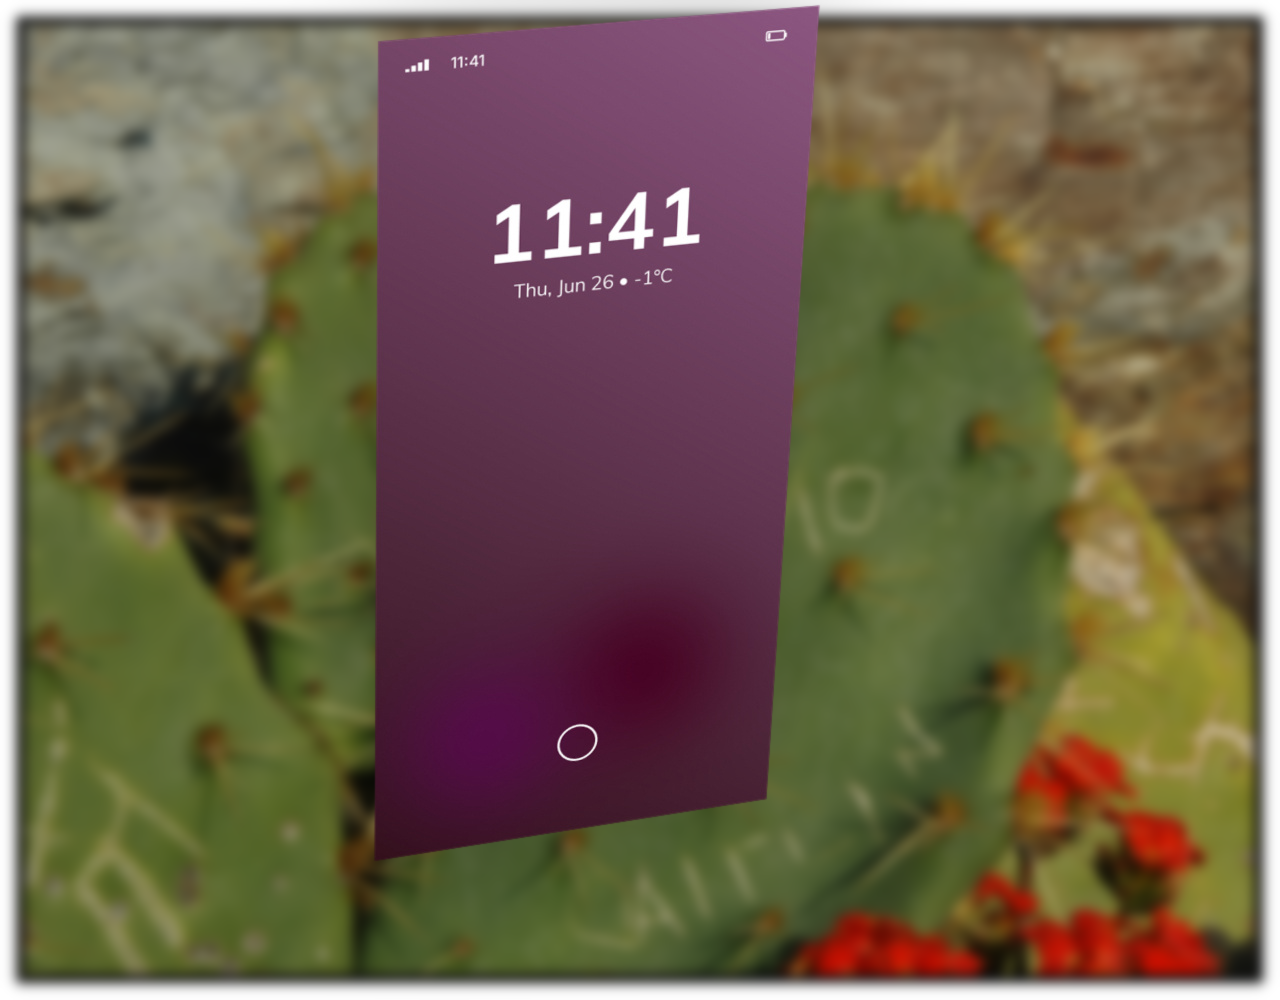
11:41
